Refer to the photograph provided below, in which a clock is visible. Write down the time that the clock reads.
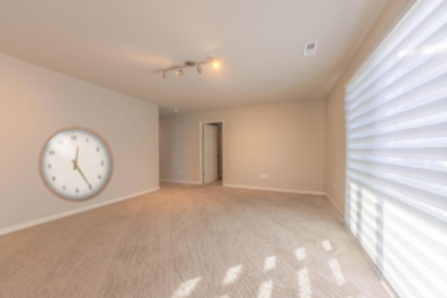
12:25
